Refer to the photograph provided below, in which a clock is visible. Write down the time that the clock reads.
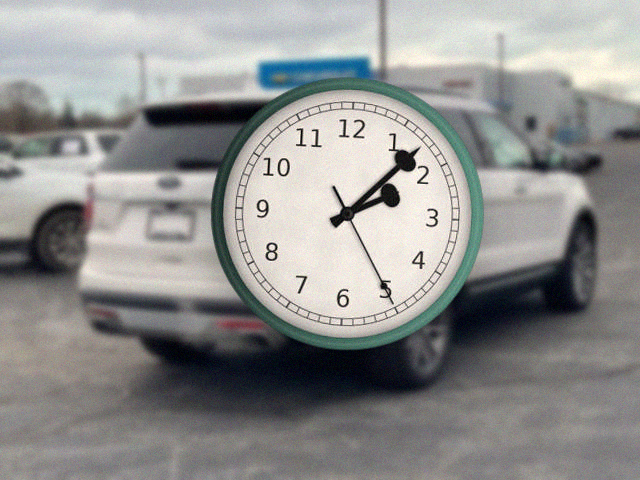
2:07:25
